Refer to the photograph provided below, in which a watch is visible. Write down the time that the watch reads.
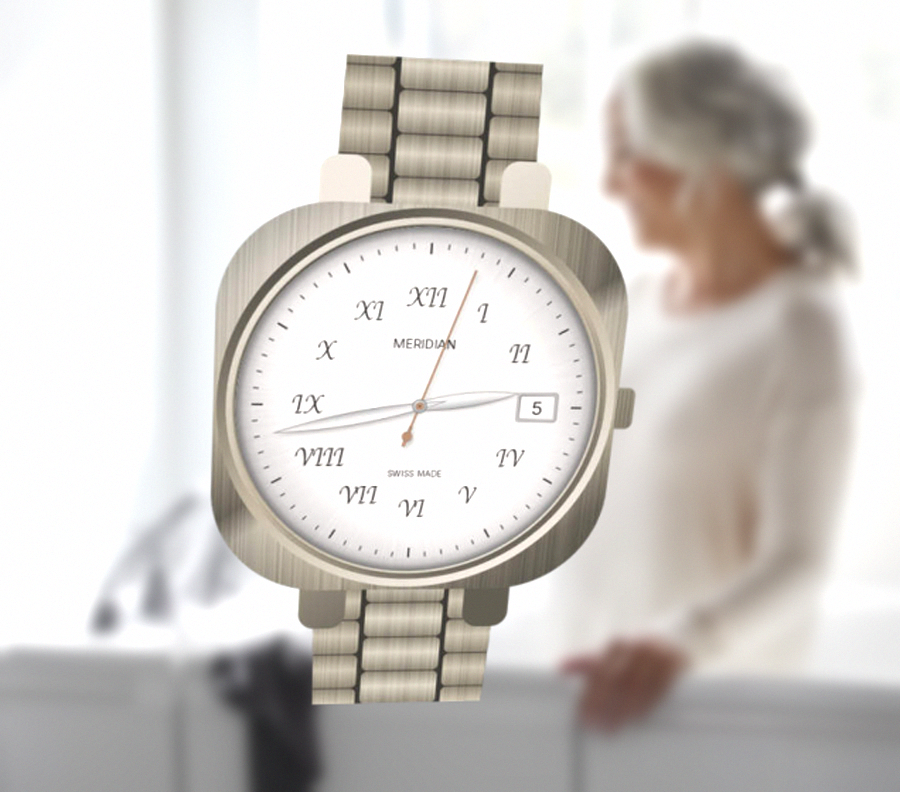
2:43:03
